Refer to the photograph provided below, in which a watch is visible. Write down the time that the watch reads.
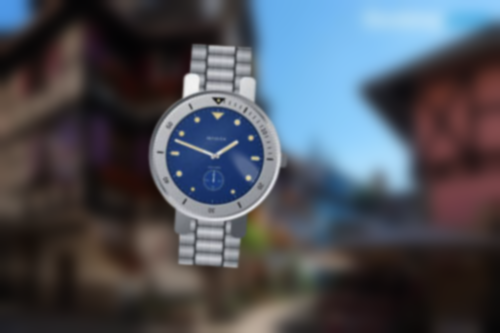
1:48
